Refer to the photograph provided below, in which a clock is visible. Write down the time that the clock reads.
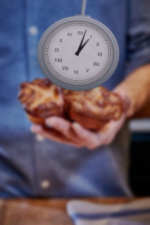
1:02
